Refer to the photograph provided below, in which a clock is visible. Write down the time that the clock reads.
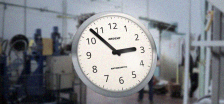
2:53
